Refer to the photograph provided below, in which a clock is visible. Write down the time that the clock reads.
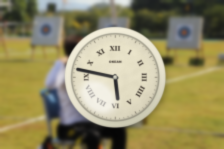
5:47
